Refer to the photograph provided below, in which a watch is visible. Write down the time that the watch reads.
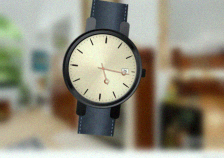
5:16
